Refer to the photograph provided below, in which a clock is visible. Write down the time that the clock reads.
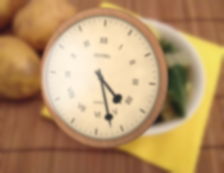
4:27
